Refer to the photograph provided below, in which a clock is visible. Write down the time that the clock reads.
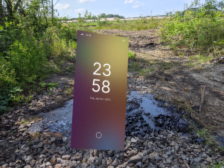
23:58
